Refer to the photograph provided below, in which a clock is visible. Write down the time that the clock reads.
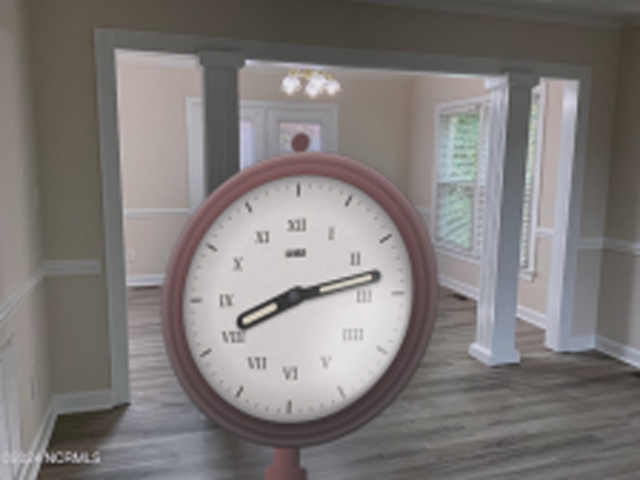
8:13
